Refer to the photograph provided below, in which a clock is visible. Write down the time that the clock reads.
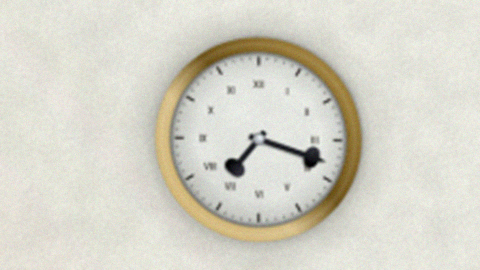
7:18
